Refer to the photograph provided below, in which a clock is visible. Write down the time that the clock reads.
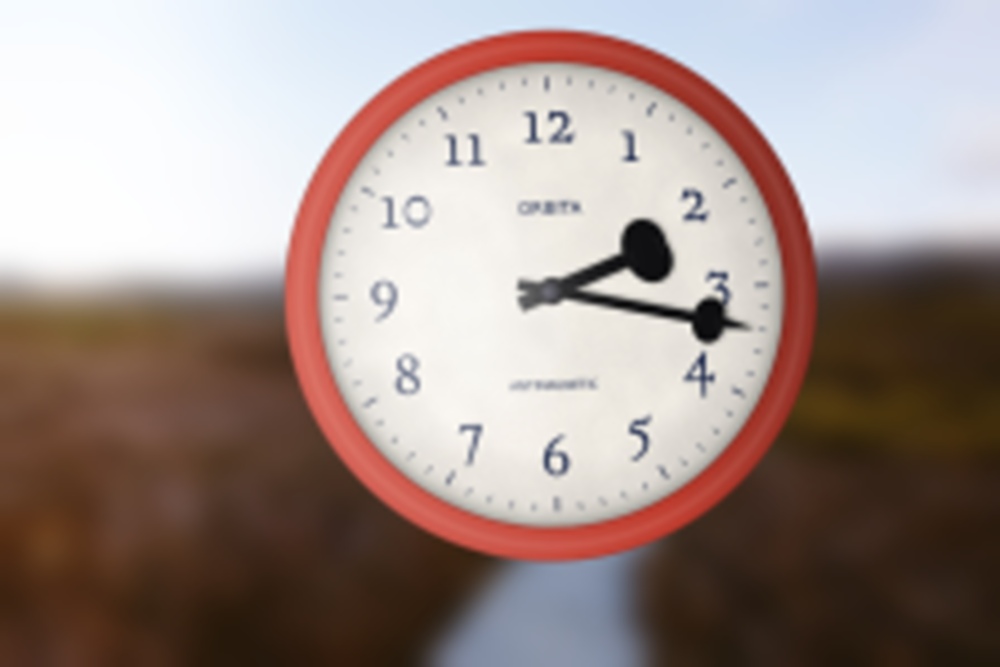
2:17
